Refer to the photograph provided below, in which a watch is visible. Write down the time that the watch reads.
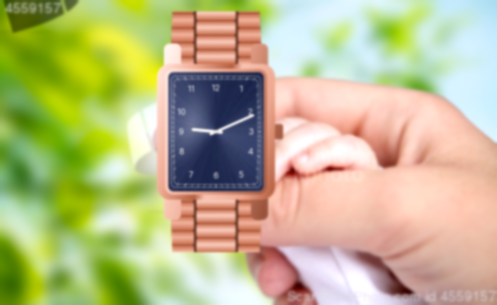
9:11
